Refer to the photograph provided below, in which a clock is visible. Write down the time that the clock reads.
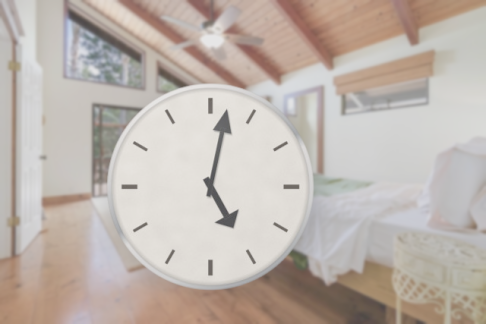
5:02
